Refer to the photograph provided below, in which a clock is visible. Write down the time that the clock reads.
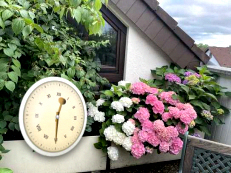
12:30
